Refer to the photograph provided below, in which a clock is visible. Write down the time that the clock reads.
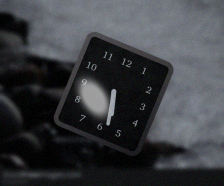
5:28
